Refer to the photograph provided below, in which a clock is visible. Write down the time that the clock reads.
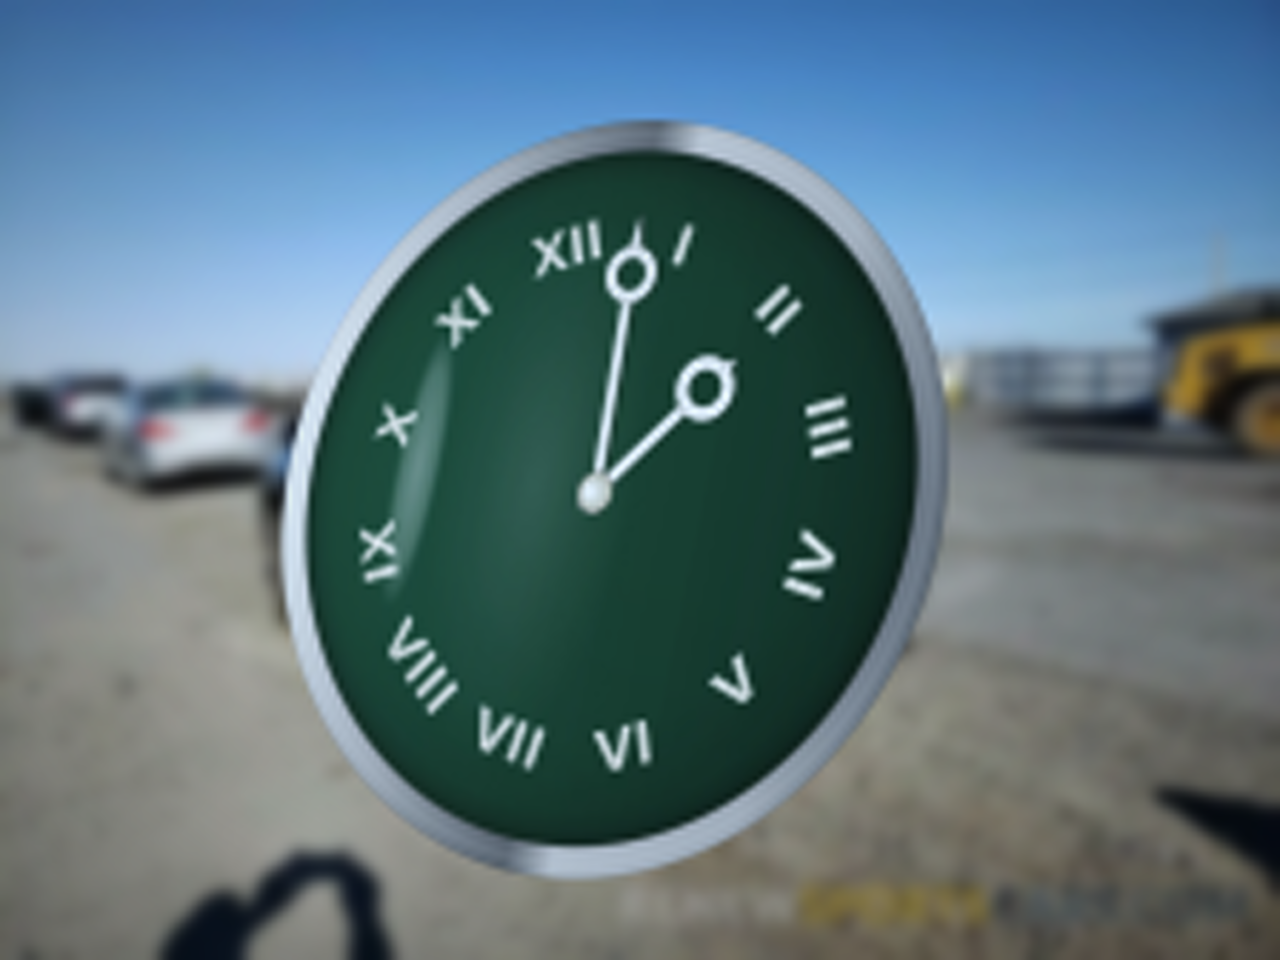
2:03
